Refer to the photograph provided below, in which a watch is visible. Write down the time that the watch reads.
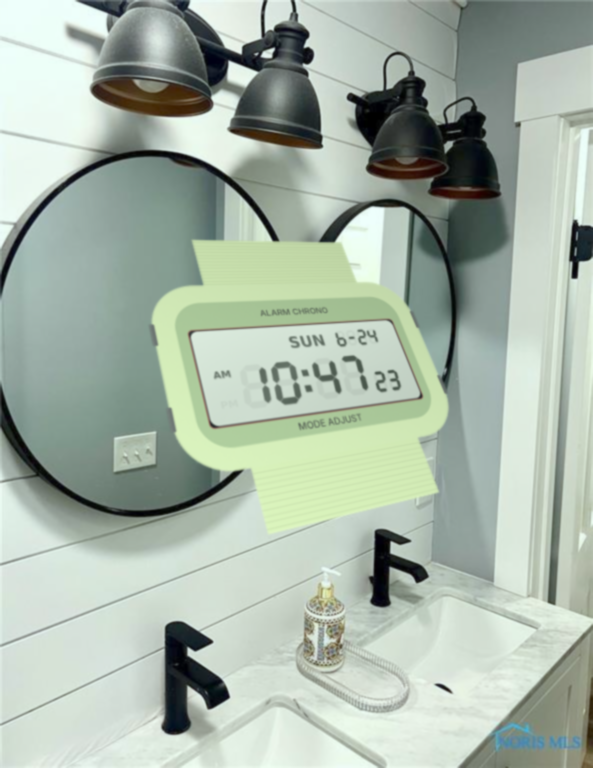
10:47:23
